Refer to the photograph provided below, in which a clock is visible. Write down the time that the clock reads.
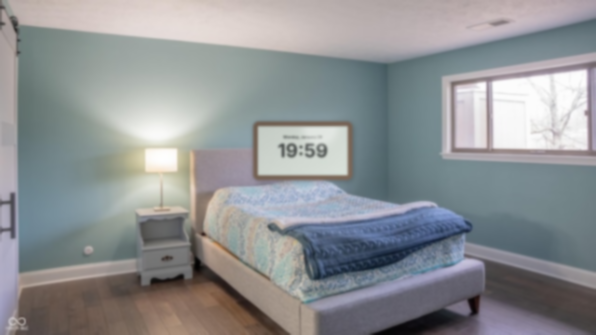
19:59
